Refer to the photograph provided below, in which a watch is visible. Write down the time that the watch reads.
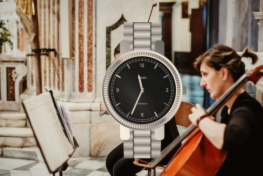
11:34
